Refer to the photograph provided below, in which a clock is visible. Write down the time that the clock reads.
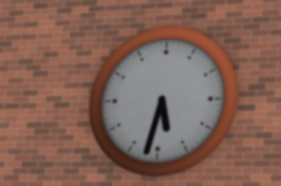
5:32
